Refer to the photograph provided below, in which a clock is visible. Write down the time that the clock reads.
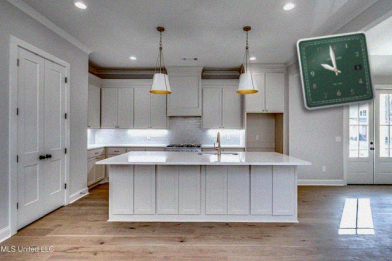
9:59
